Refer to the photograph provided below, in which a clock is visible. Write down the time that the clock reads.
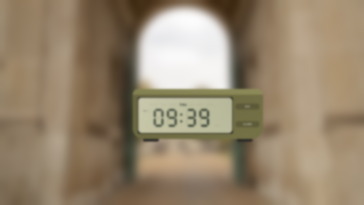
9:39
